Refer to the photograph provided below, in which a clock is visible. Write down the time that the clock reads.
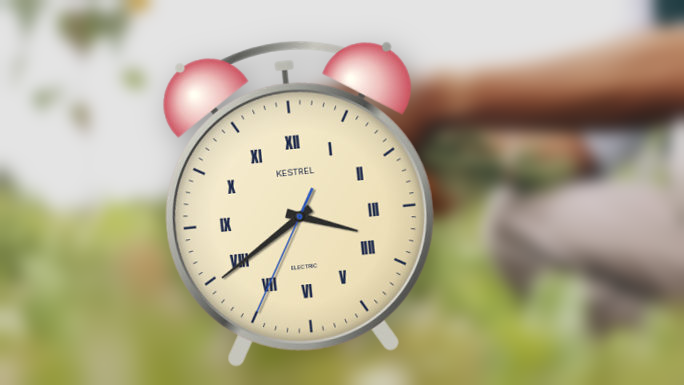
3:39:35
